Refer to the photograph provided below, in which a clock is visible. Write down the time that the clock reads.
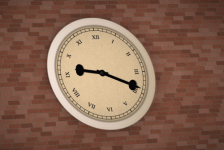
9:19
